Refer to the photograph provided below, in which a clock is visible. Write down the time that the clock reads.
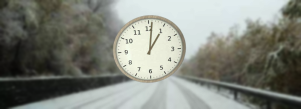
1:01
